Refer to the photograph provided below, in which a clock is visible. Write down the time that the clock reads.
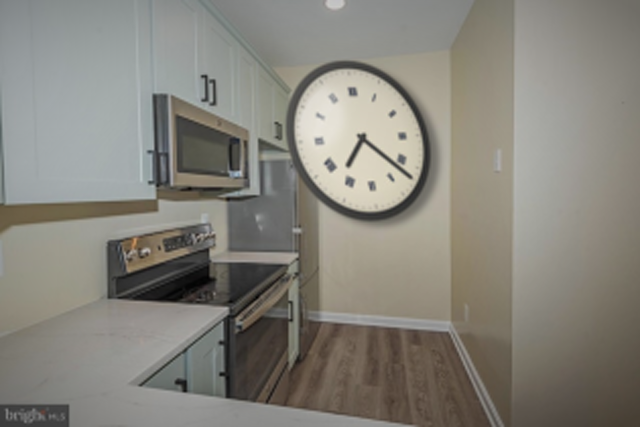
7:22
